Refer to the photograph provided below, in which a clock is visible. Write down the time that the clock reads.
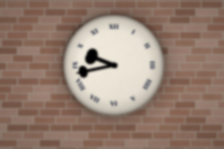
9:43
